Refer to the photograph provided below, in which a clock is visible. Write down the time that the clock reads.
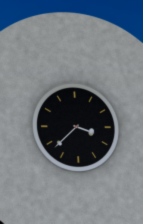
3:38
